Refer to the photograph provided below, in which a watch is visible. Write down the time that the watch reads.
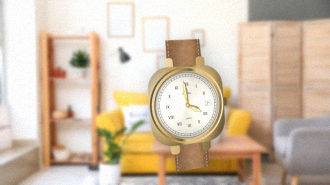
3:59
